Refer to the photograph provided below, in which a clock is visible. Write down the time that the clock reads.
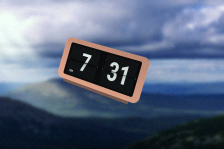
7:31
